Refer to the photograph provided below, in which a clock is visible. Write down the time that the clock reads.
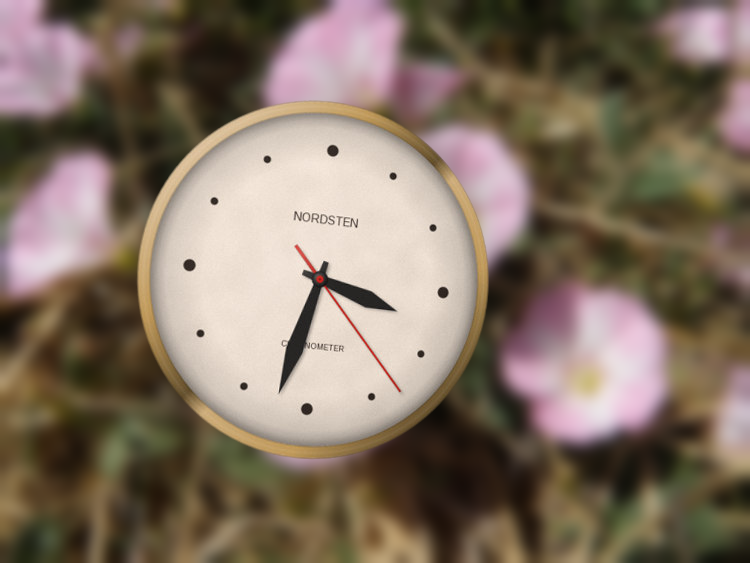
3:32:23
